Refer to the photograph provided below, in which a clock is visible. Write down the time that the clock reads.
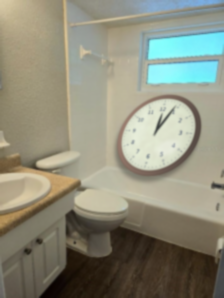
12:04
